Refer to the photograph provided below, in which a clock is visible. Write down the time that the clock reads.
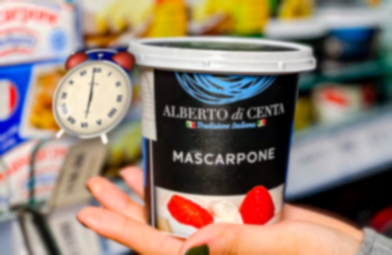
5:59
